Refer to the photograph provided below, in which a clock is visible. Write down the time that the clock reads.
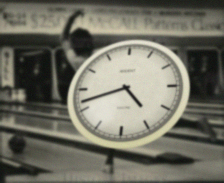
4:42
